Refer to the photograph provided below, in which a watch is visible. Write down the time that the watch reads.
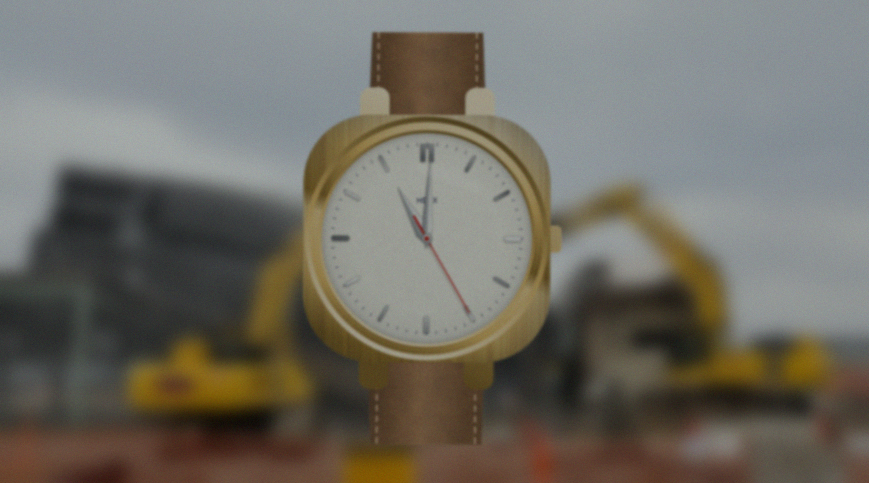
11:00:25
